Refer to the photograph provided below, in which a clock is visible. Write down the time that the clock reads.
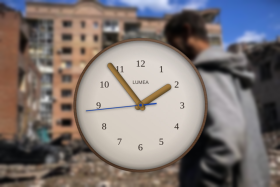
1:53:44
